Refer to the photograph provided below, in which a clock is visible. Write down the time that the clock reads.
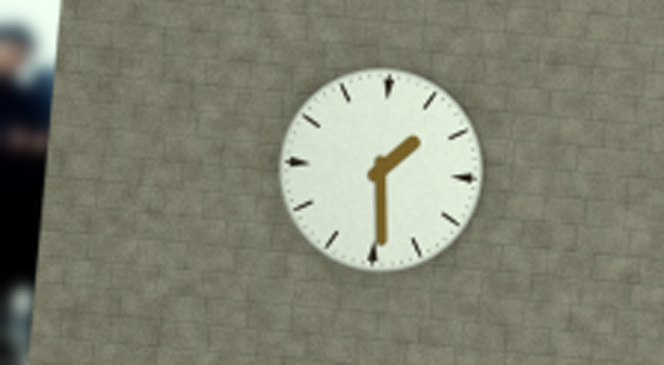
1:29
